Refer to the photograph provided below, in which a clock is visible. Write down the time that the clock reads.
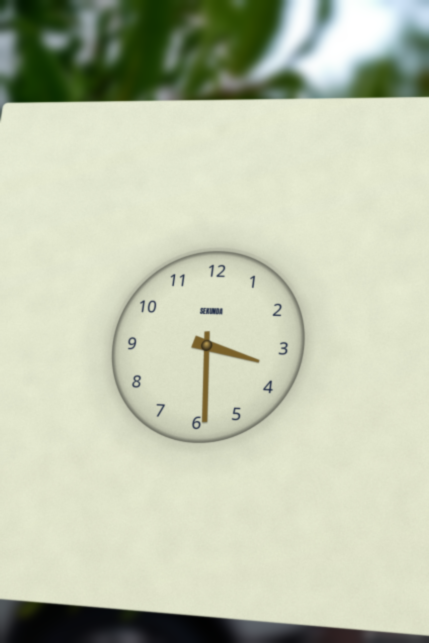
3:29
